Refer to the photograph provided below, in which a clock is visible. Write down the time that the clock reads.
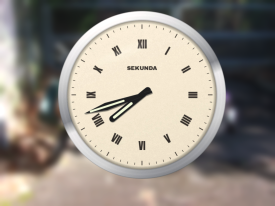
7:42
